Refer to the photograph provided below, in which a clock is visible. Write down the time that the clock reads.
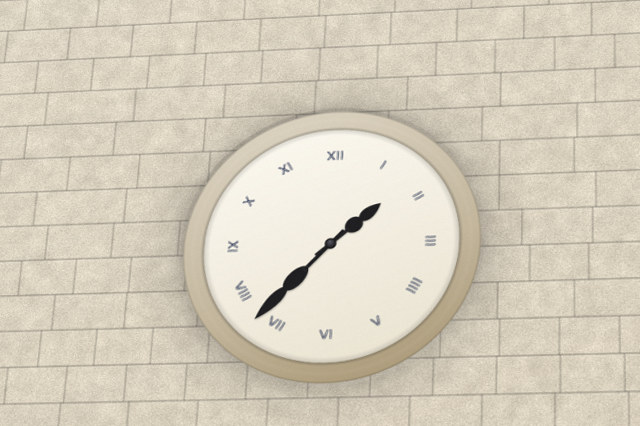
1:37
